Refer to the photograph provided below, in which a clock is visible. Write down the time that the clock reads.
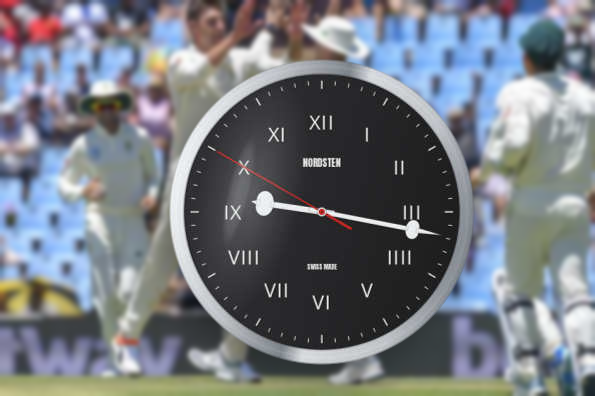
9:16:50
